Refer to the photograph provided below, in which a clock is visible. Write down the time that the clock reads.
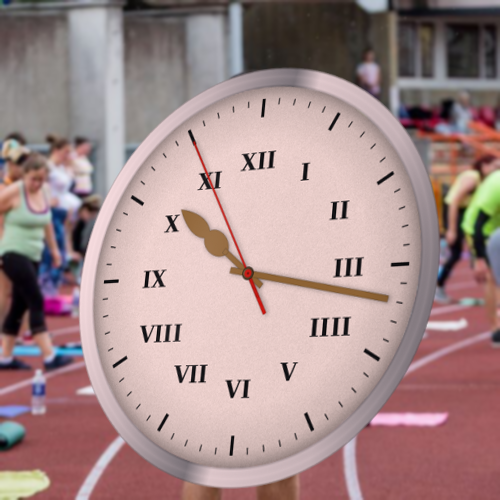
10:16:55
